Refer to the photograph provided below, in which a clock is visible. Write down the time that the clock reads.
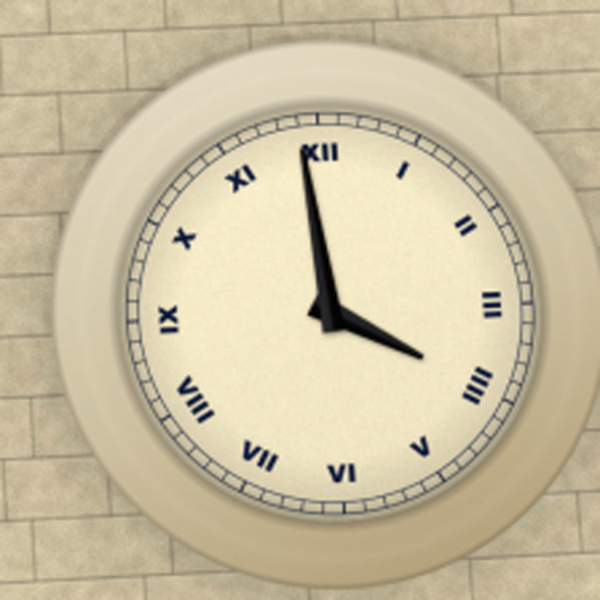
3:59
